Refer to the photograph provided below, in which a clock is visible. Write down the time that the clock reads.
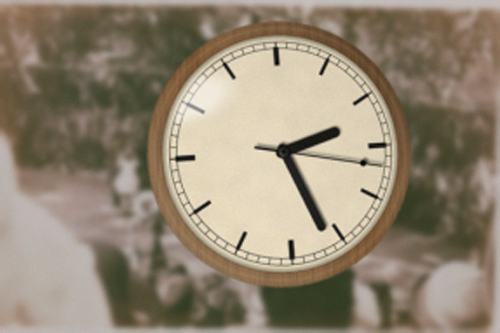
2:26:17
